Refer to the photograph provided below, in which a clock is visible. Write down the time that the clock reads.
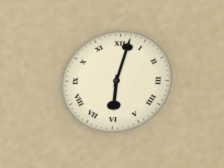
6:02
